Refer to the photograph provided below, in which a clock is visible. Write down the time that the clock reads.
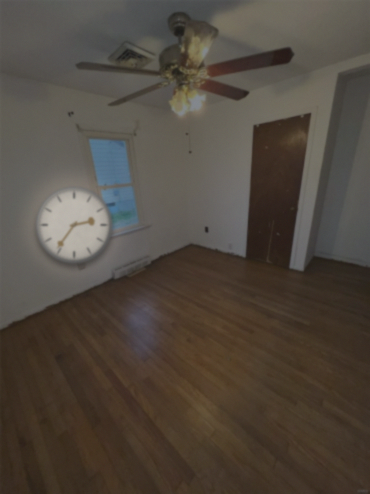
2:36
